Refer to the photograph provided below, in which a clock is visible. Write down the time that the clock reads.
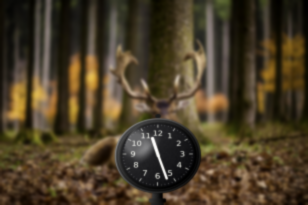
11:27
